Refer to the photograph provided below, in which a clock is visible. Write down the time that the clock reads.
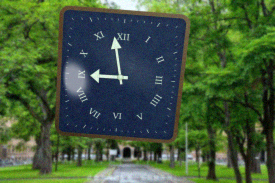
8:58
